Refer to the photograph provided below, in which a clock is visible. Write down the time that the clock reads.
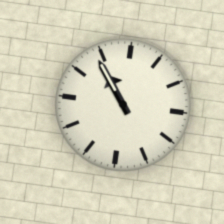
10:54
